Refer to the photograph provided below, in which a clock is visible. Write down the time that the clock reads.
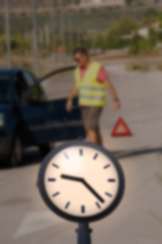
9:23
